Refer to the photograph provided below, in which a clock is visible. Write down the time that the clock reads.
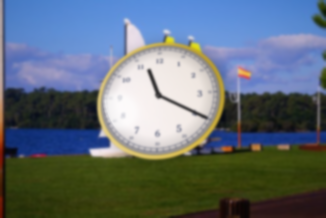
11:20
